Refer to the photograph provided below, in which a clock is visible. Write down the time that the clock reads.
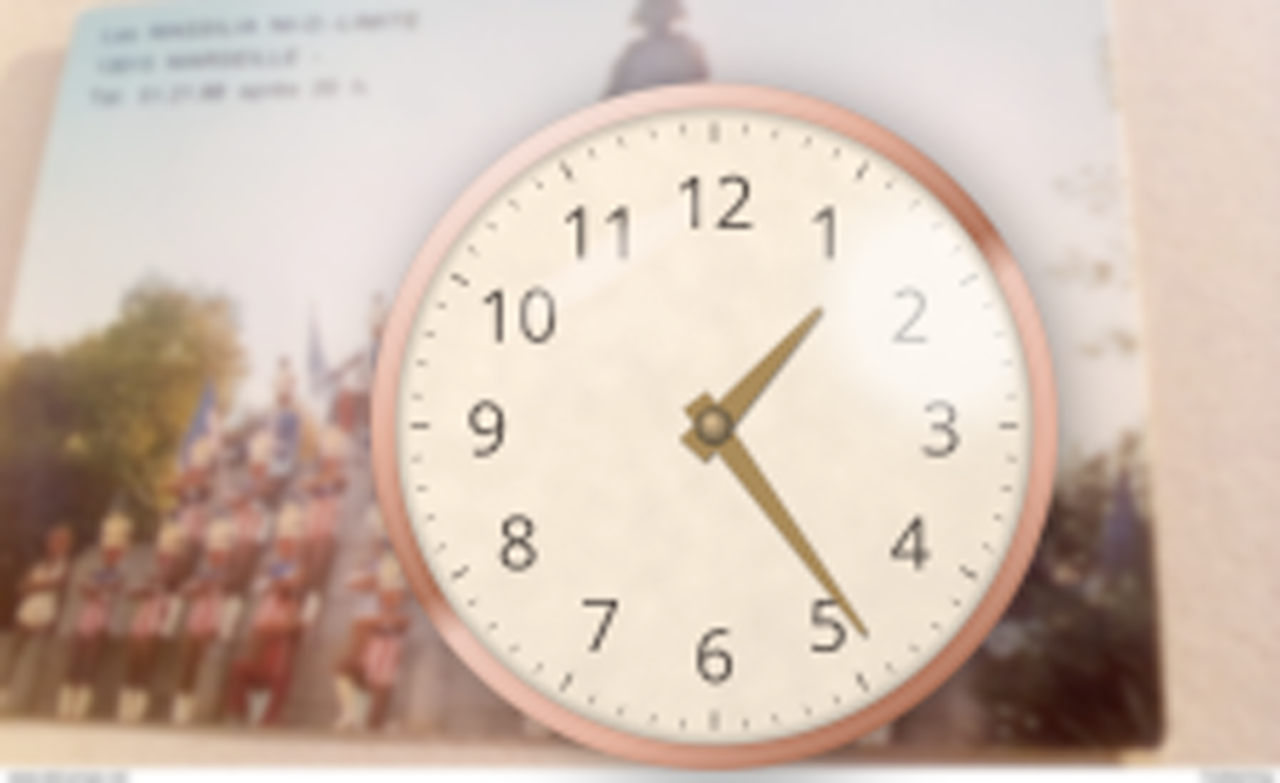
1:24
